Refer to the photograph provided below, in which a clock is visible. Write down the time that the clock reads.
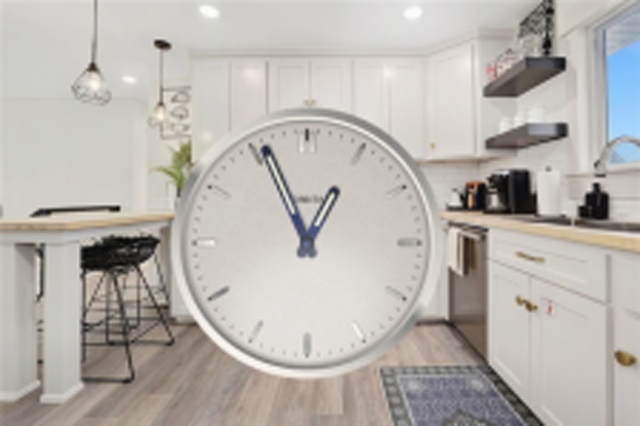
12:56
